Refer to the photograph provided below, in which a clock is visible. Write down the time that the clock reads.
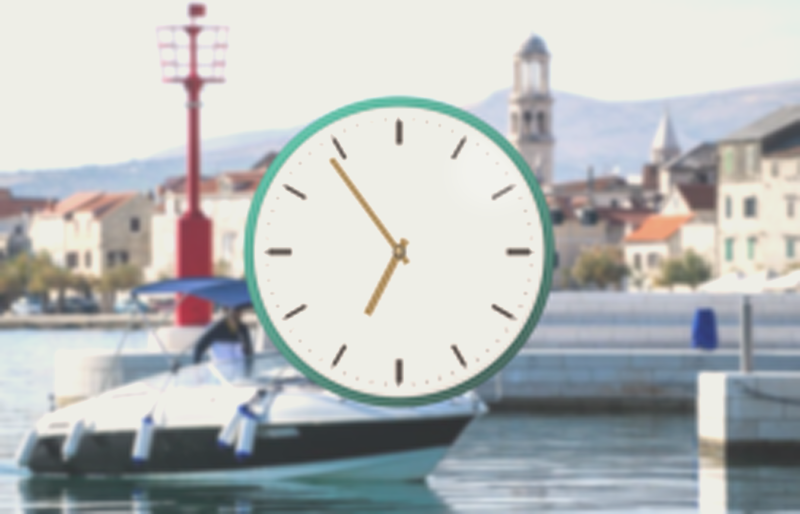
6:54
